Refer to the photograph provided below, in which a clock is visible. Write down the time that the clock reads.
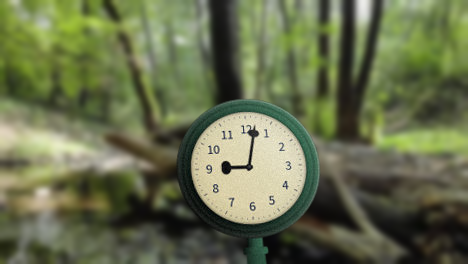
9:02
